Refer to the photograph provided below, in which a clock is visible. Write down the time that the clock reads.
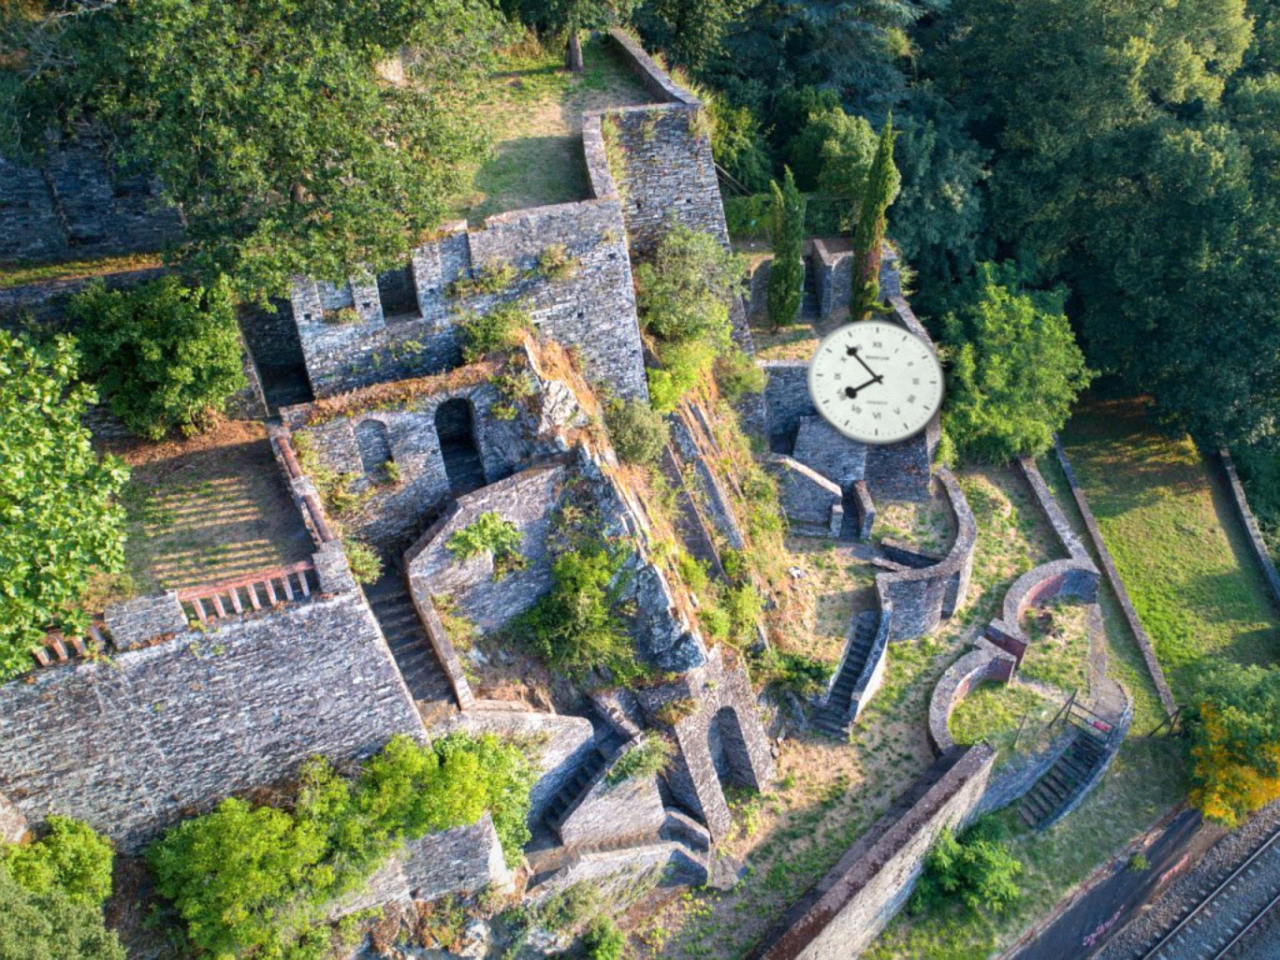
7:53
